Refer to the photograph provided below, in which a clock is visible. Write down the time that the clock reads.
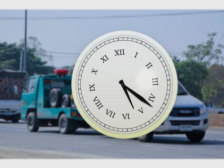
5:22
